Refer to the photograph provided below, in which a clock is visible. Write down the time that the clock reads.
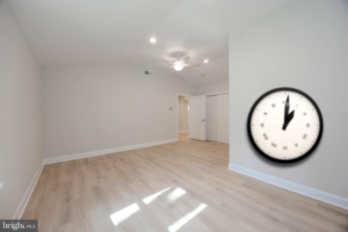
1:01
